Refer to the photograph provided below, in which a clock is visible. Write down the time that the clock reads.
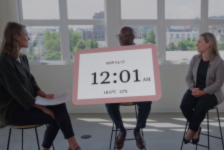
12:01
